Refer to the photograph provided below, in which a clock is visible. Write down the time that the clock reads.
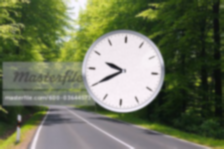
9:40
